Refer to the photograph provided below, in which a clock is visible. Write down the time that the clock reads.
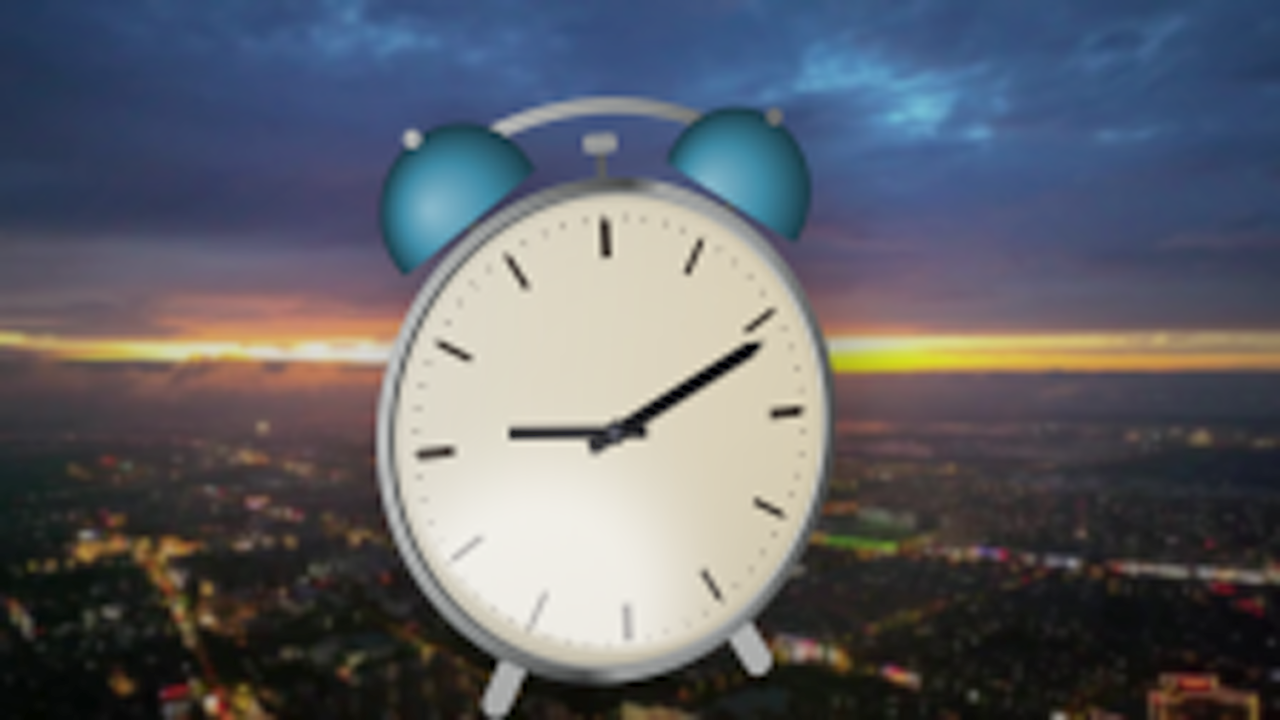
9:11
